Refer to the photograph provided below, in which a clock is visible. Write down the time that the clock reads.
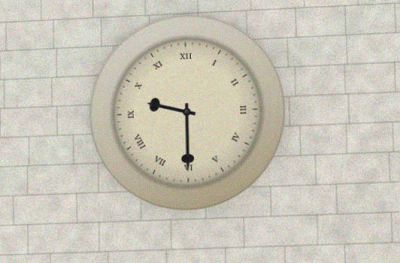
9:30
